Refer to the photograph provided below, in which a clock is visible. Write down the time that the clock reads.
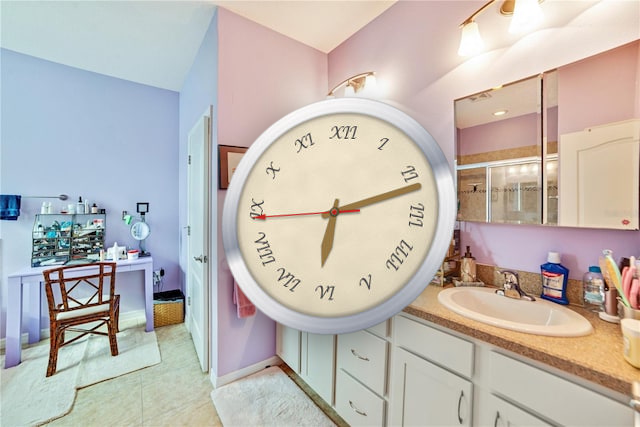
6:11:44
